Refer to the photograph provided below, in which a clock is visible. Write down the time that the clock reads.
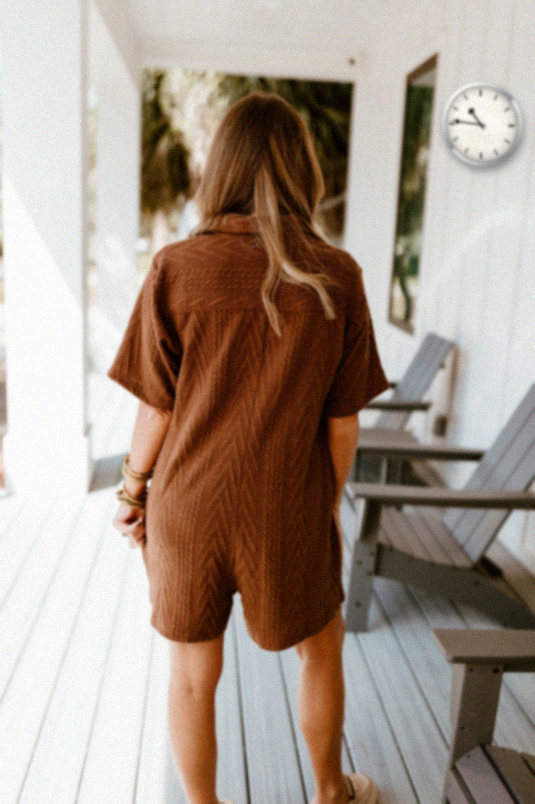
10:46
